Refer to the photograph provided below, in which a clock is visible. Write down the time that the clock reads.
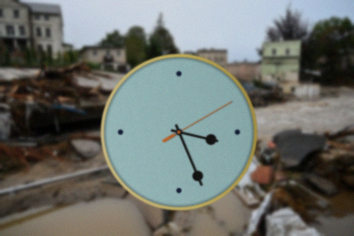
3:26:10
